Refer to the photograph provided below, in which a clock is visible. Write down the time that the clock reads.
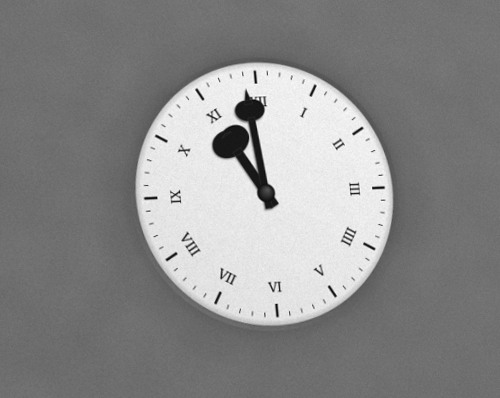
10:59
